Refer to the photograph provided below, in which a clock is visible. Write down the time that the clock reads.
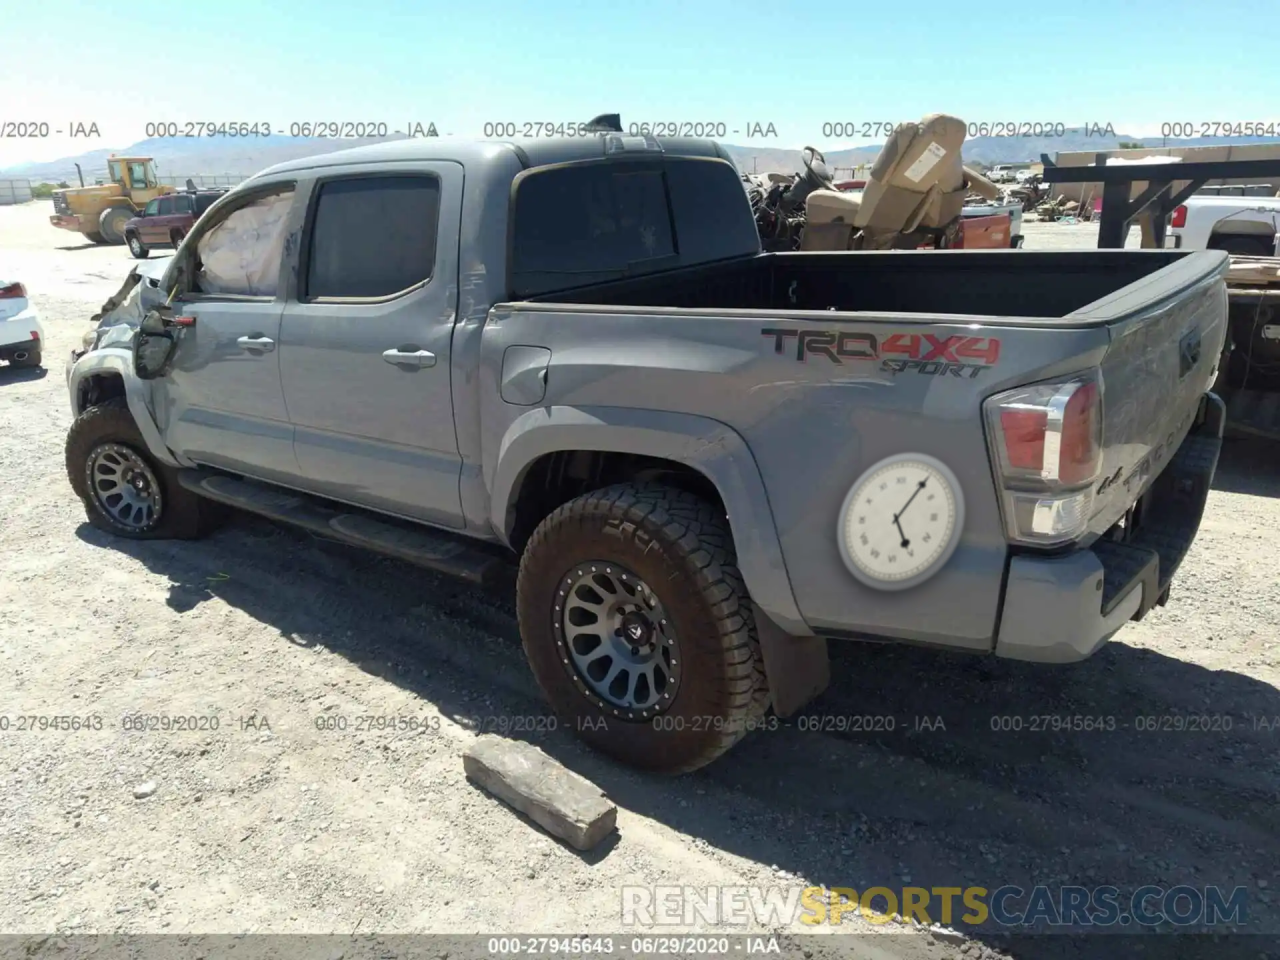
5:06
